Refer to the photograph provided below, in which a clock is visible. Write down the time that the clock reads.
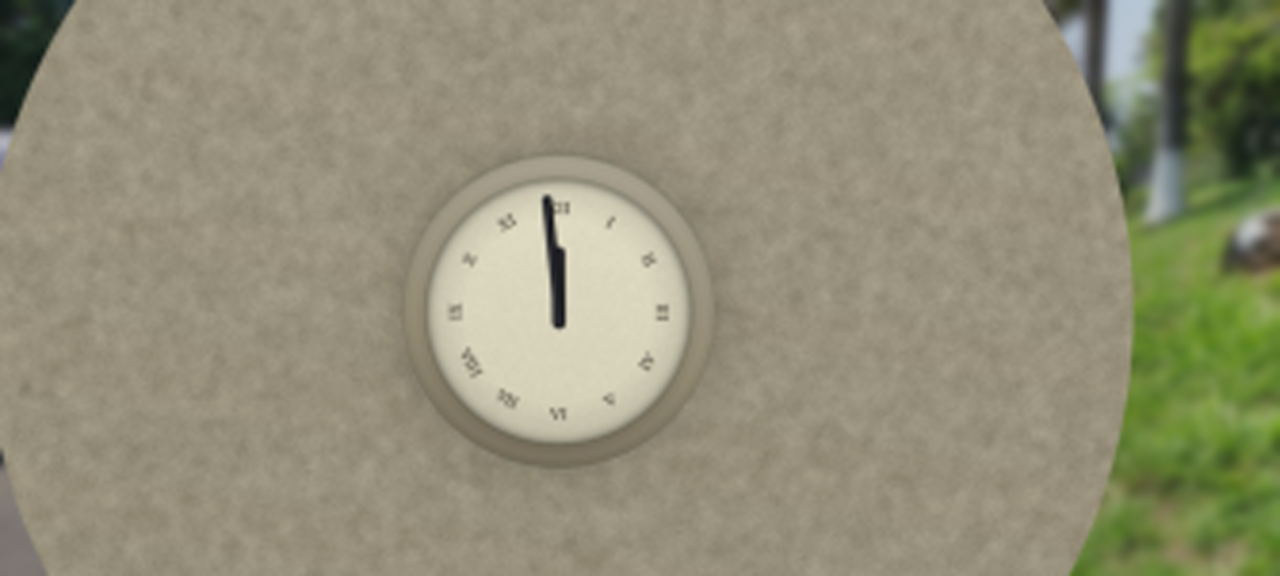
11:59
